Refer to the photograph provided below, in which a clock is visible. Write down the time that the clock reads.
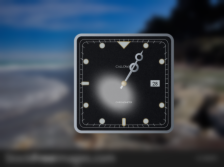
1:05
